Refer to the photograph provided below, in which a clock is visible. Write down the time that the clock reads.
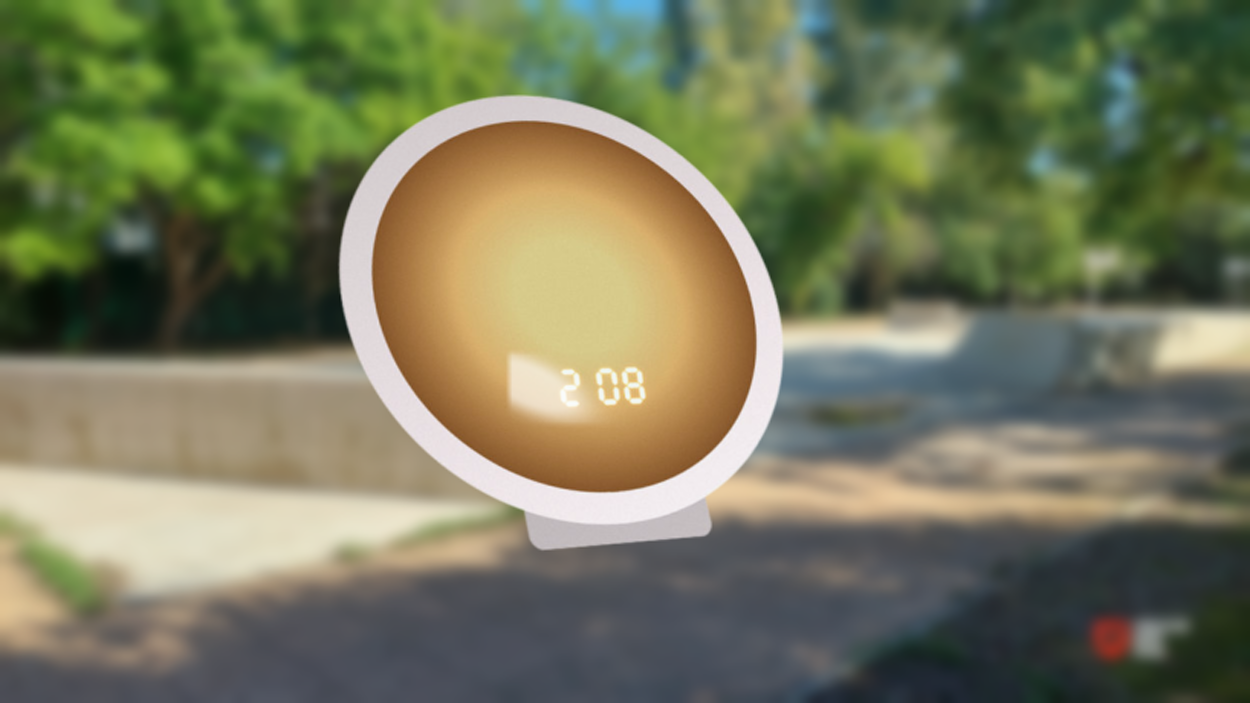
2:08
